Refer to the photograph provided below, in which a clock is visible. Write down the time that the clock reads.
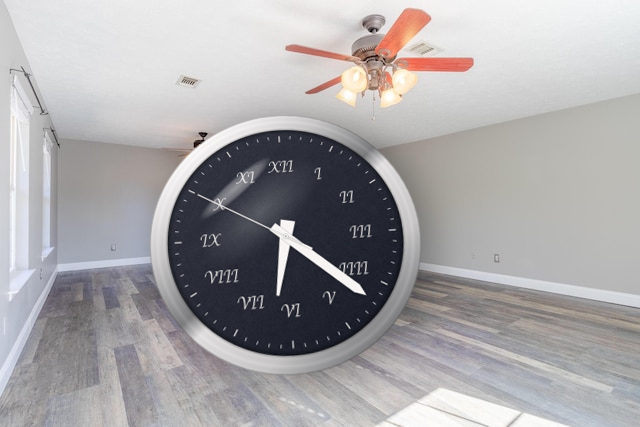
6:21:50
